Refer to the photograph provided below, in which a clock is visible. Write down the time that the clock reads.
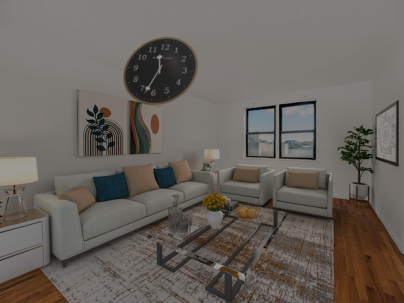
11:33
